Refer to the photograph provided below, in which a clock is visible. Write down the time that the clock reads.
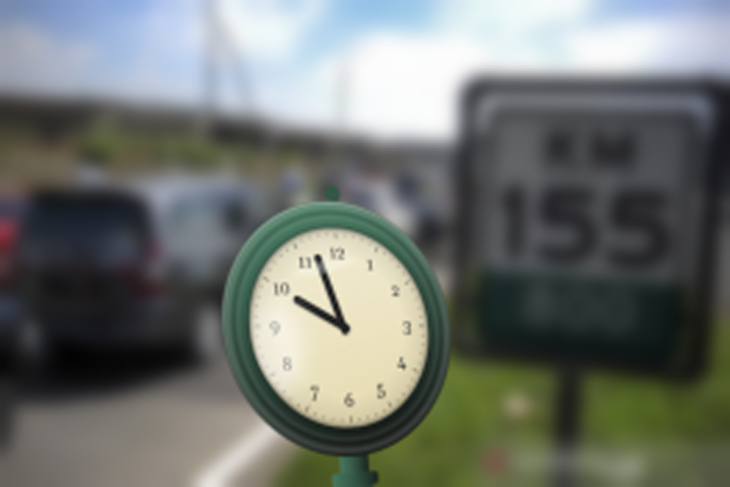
9:57
